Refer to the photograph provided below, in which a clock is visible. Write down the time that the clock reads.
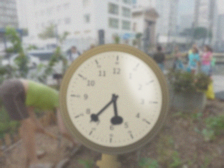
5:37
